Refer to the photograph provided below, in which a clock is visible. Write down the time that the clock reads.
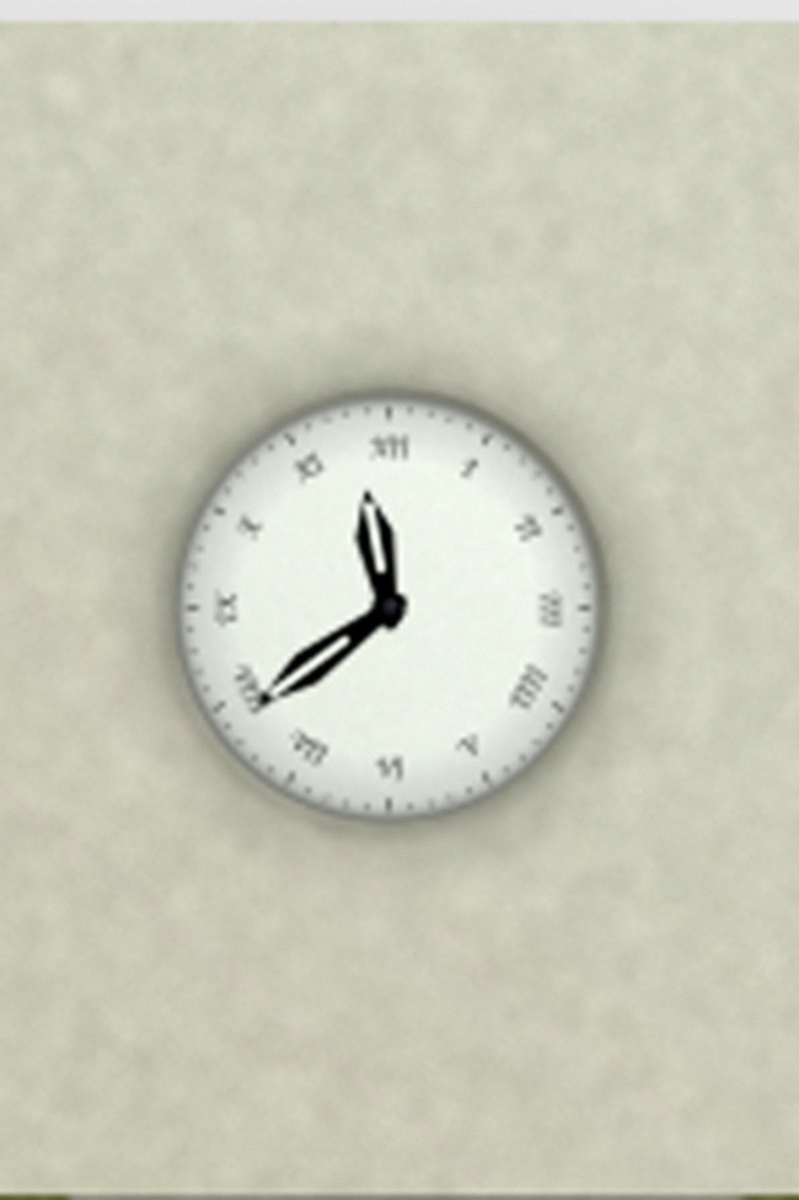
11:39
